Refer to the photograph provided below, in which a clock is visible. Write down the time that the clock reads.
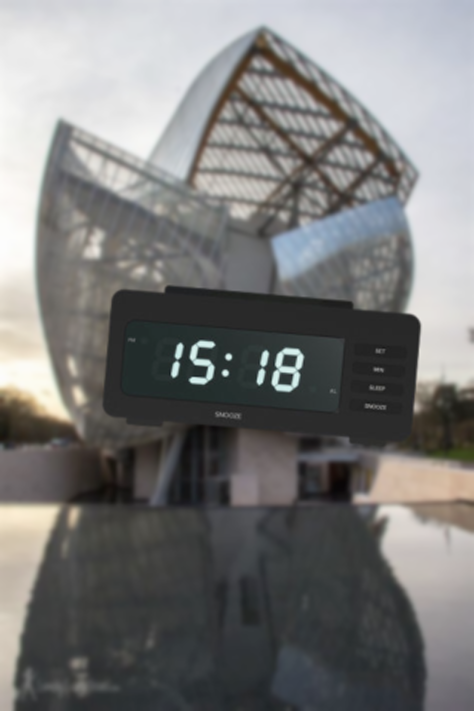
15:18
